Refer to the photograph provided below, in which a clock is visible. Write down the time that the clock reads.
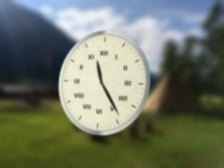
11:24
